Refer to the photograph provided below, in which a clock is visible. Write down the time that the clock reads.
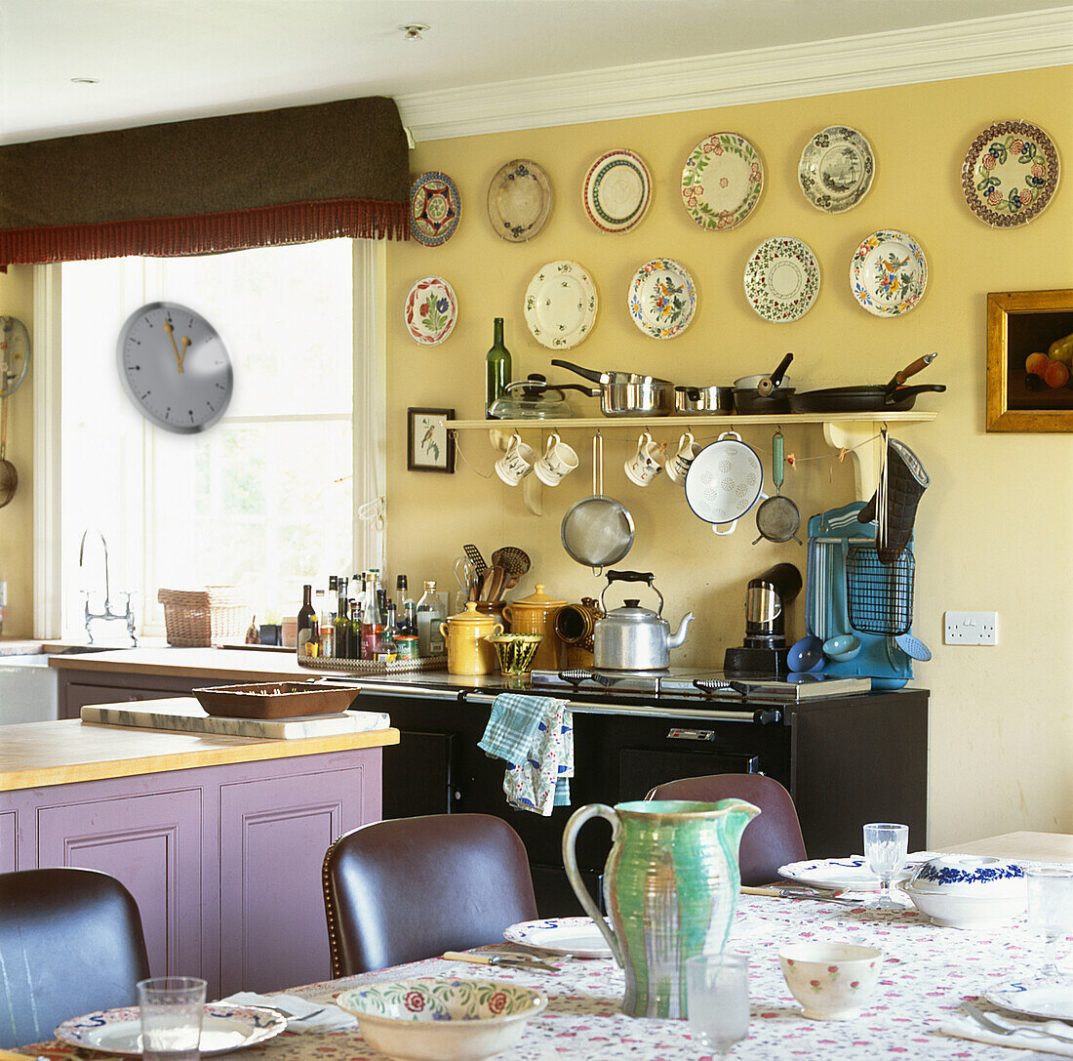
12:59
